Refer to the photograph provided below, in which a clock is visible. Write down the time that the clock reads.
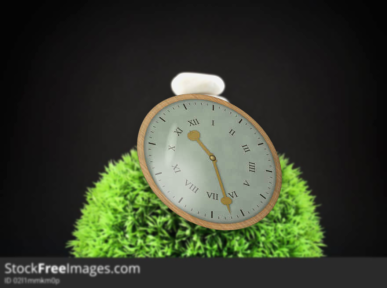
11:32
